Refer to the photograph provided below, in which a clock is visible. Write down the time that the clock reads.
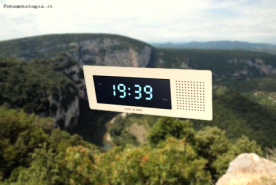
19:39
